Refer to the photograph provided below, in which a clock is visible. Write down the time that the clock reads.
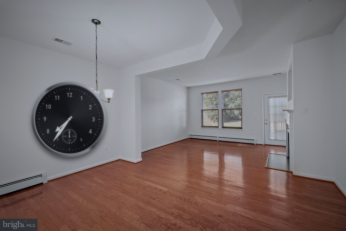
7:36
